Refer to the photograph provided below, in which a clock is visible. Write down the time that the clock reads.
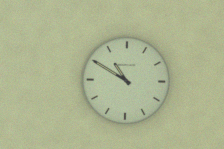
10:50
